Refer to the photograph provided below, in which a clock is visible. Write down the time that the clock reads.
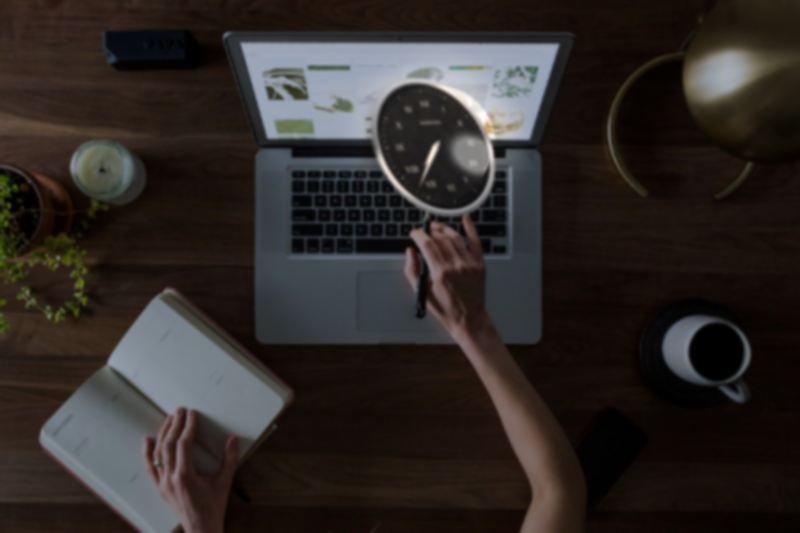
7:37
